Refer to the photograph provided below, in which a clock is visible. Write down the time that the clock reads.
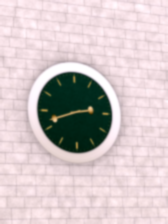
2:42
